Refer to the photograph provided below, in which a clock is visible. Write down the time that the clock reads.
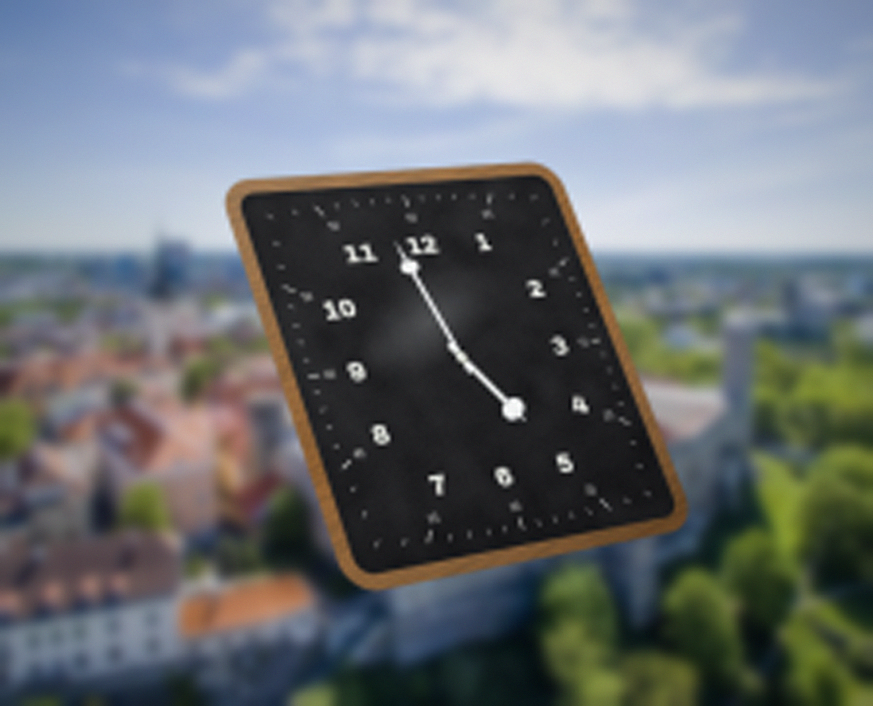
4:58
